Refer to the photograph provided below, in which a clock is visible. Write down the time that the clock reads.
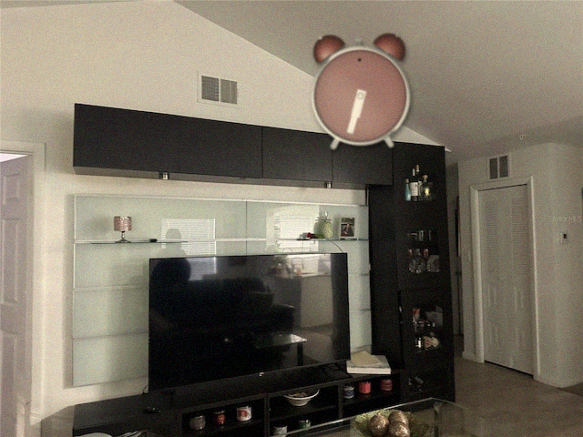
6:33
